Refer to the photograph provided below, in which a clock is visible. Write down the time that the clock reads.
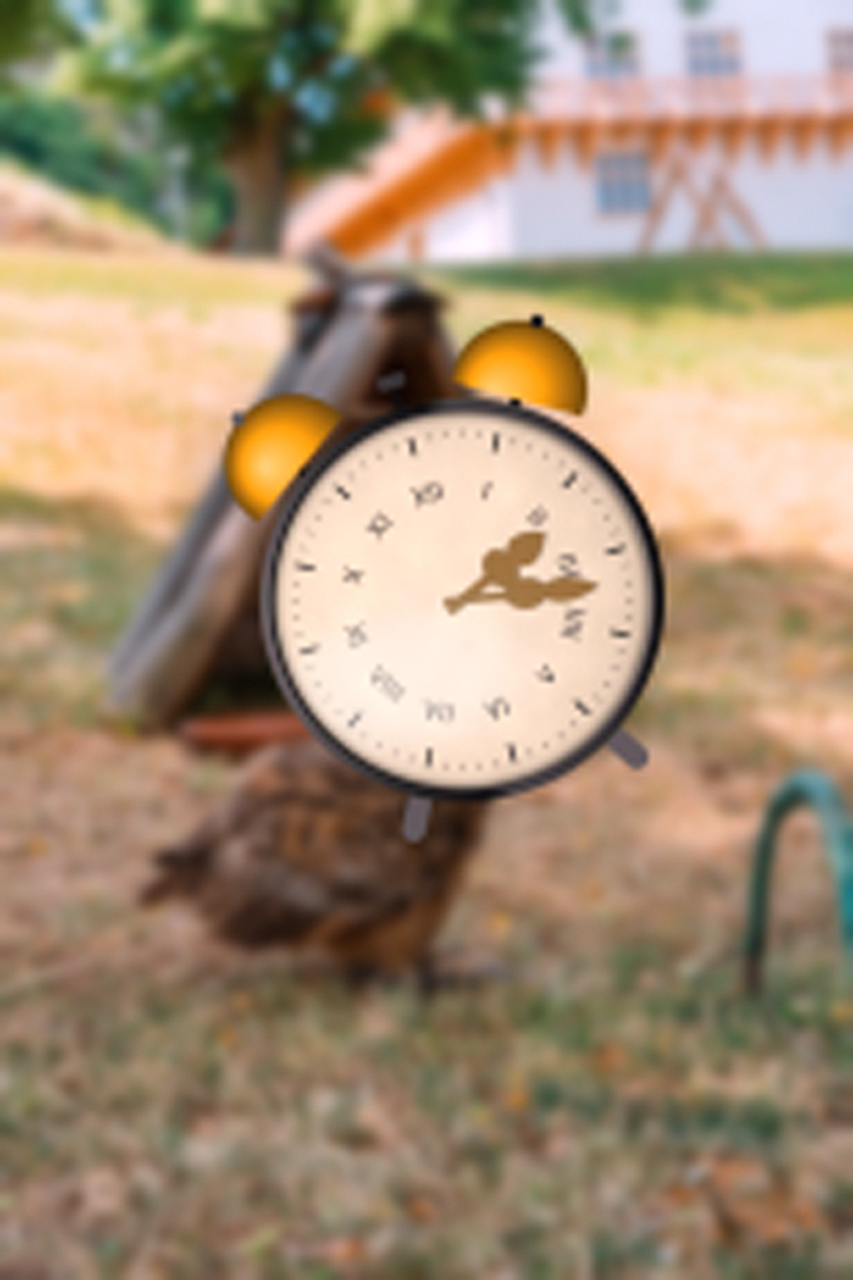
2:17
